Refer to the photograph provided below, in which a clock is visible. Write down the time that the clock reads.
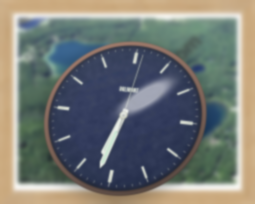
6:32:01
